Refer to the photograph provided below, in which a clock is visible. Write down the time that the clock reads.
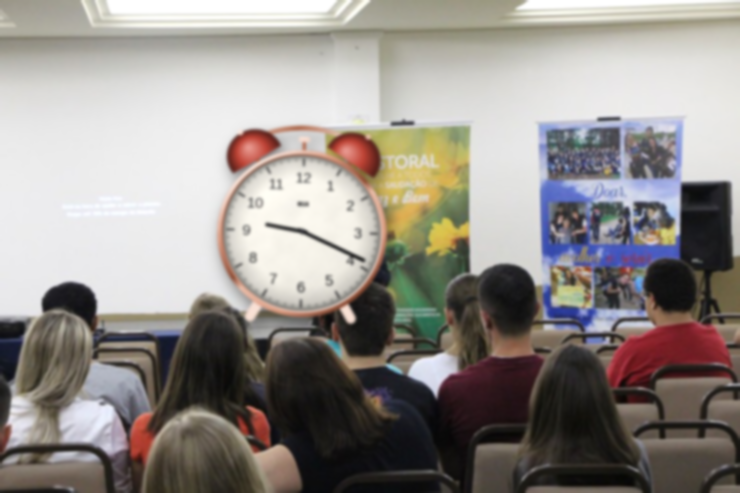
9:19
